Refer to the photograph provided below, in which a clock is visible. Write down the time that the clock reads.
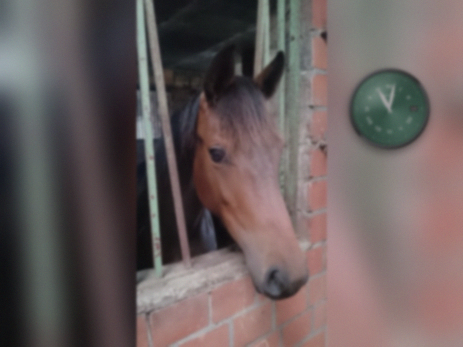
11:02
